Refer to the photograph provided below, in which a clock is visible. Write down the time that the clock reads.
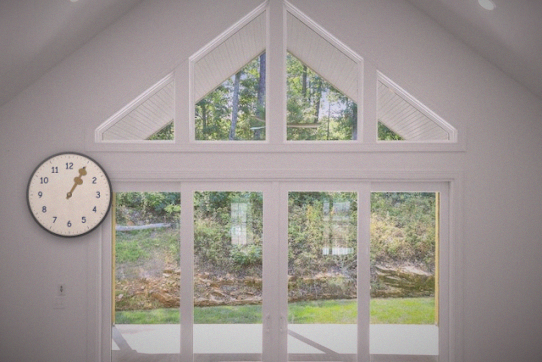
1:05
